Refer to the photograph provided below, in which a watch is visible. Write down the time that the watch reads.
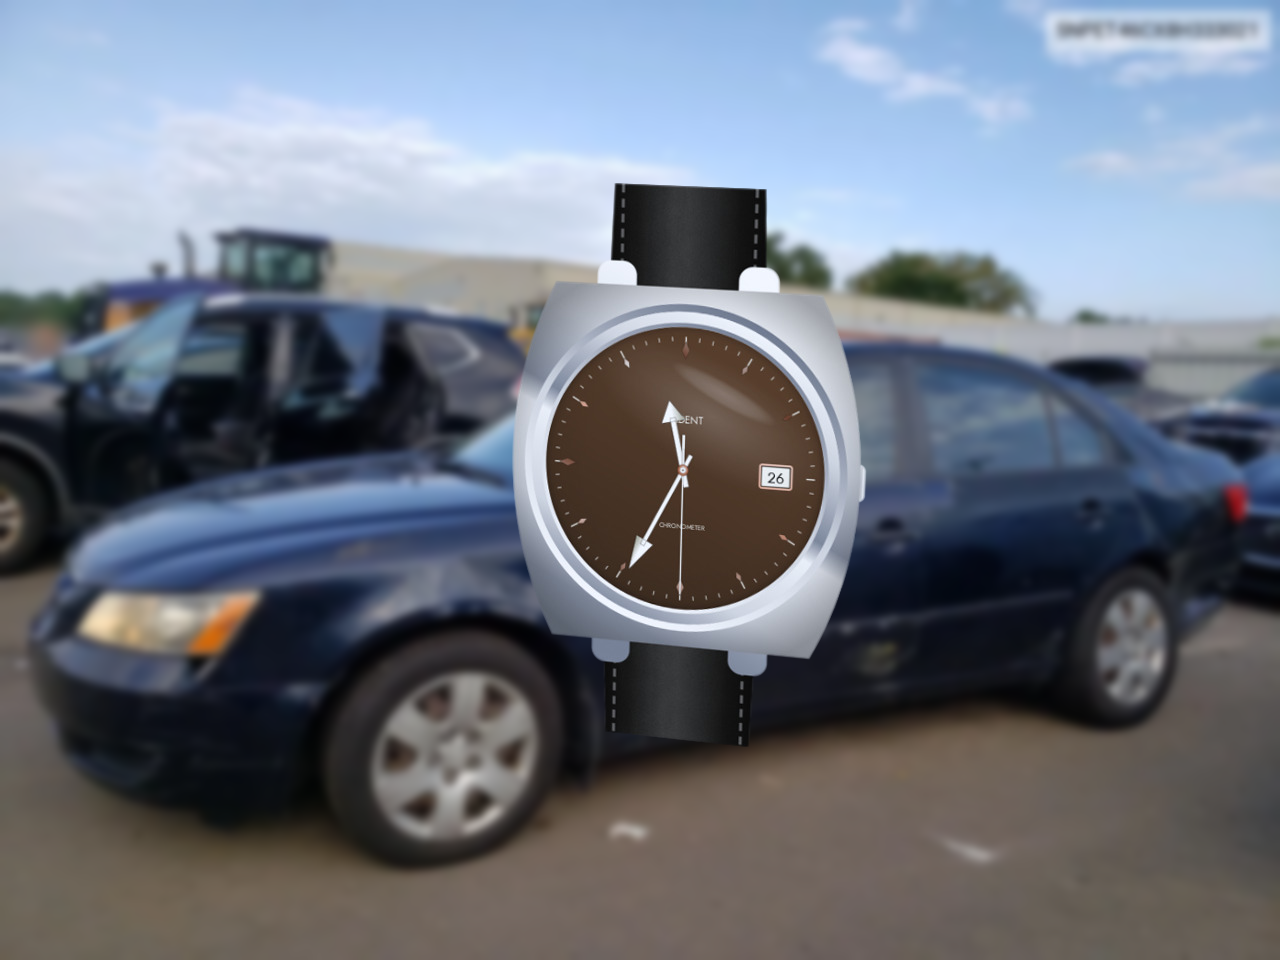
11:34:30
